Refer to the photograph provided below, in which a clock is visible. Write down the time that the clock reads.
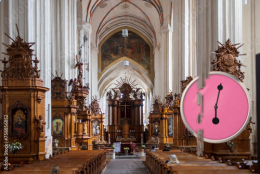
6:02
